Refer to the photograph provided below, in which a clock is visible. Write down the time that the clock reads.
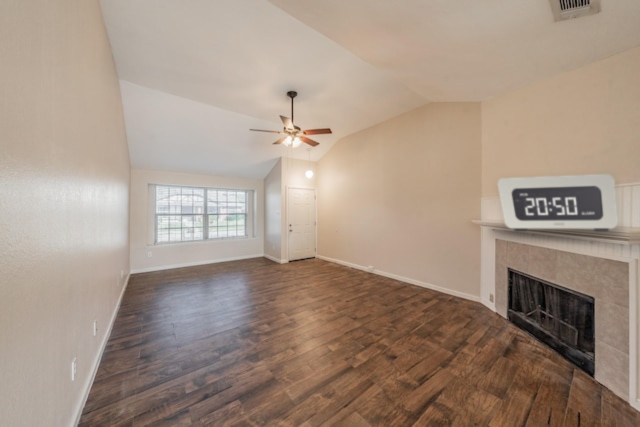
20:50
